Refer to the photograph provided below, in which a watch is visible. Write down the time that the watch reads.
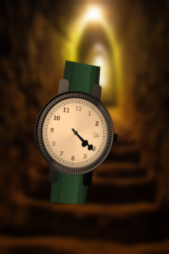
4:21
